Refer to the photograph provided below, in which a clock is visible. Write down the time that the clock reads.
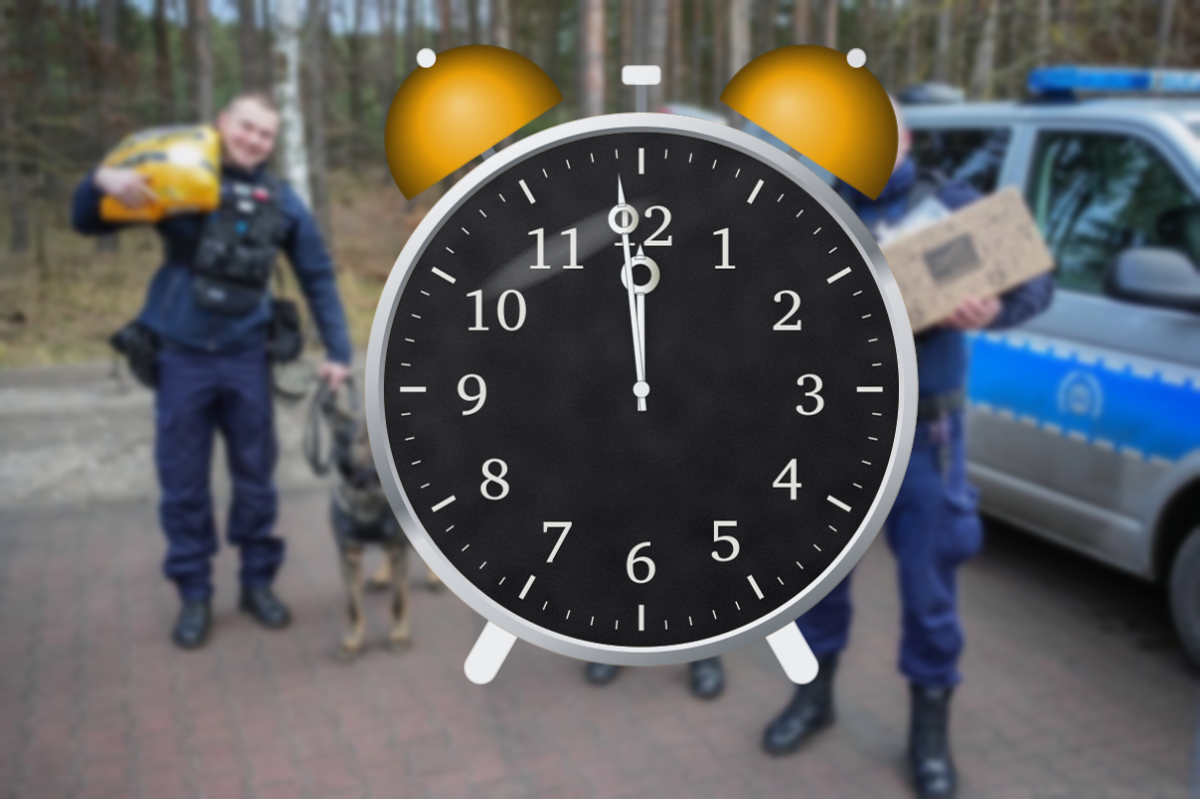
11:59
